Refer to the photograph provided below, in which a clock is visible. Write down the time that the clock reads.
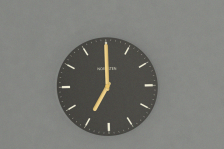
7:00
